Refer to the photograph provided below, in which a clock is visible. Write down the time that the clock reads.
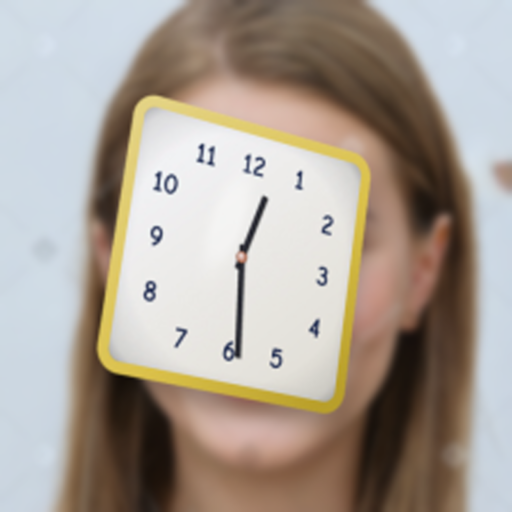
12:29
